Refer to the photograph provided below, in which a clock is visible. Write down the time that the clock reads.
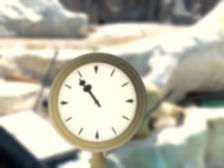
10:54
